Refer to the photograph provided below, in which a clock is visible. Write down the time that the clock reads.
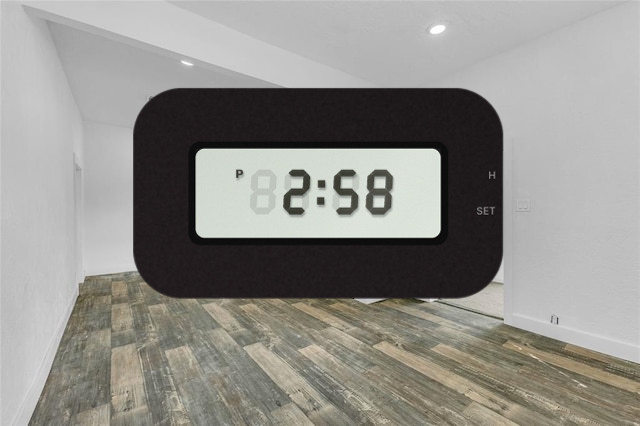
2:58
